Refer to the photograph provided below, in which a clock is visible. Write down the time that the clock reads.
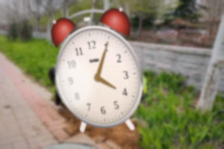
4:05
